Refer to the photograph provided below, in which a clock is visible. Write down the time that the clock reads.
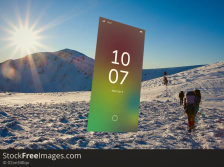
10:07
